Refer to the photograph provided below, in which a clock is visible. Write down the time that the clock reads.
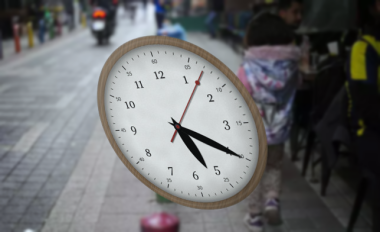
5:20:07
